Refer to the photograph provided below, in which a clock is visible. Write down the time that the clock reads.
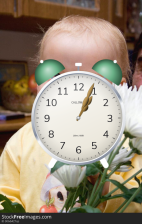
1:04
